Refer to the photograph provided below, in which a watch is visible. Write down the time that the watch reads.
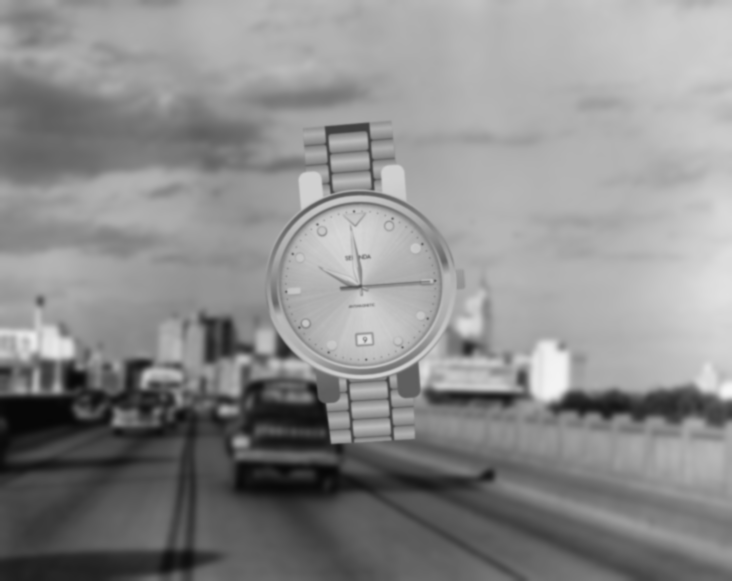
9:59:15
